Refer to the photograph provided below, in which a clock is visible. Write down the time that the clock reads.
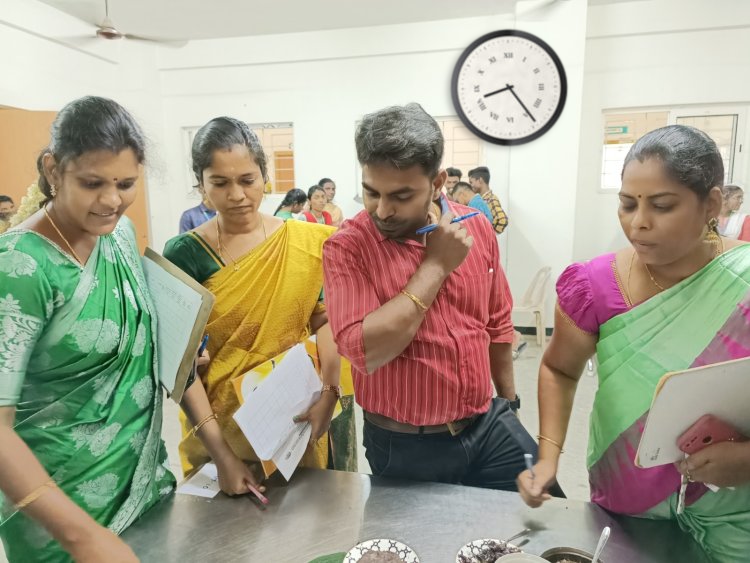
8:24
